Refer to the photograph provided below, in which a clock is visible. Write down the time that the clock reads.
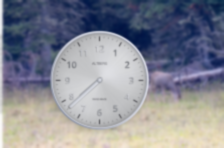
7:38
